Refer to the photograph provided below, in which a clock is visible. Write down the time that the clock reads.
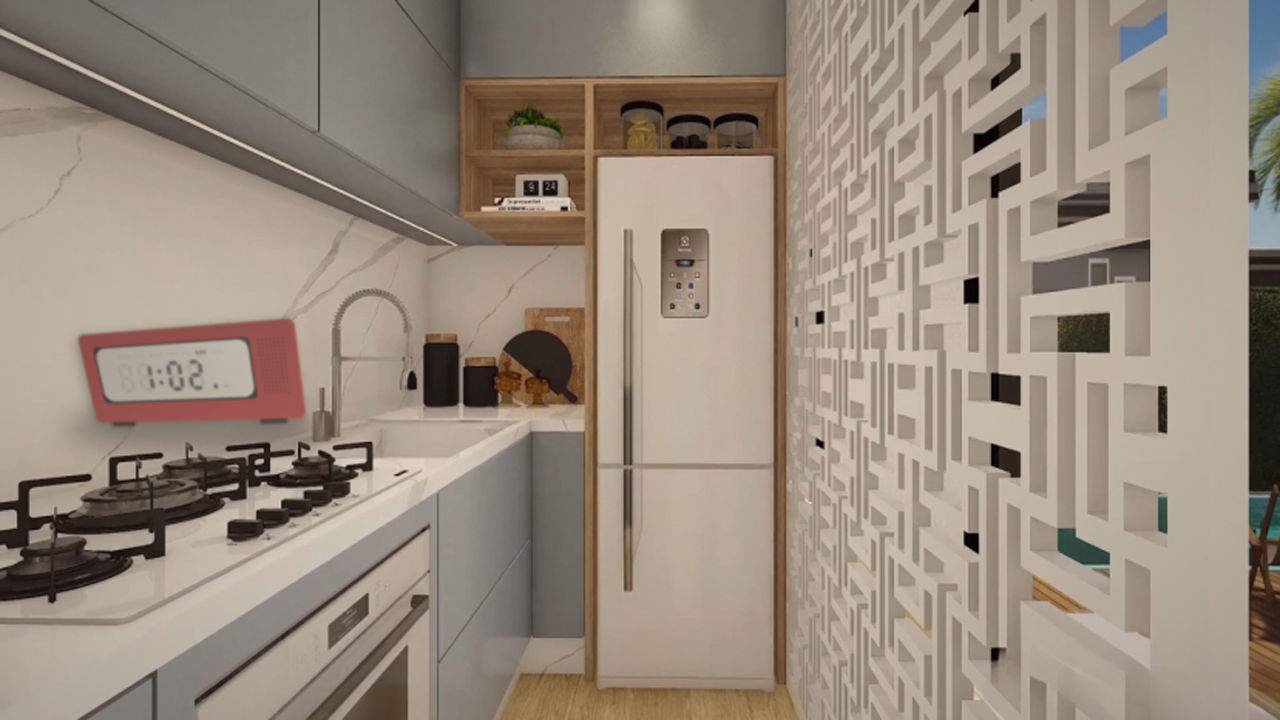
1:02
